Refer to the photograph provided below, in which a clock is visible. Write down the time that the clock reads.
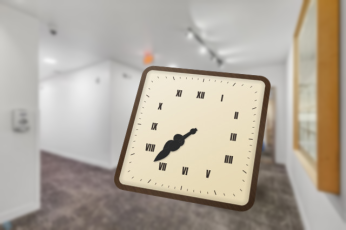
7:37
